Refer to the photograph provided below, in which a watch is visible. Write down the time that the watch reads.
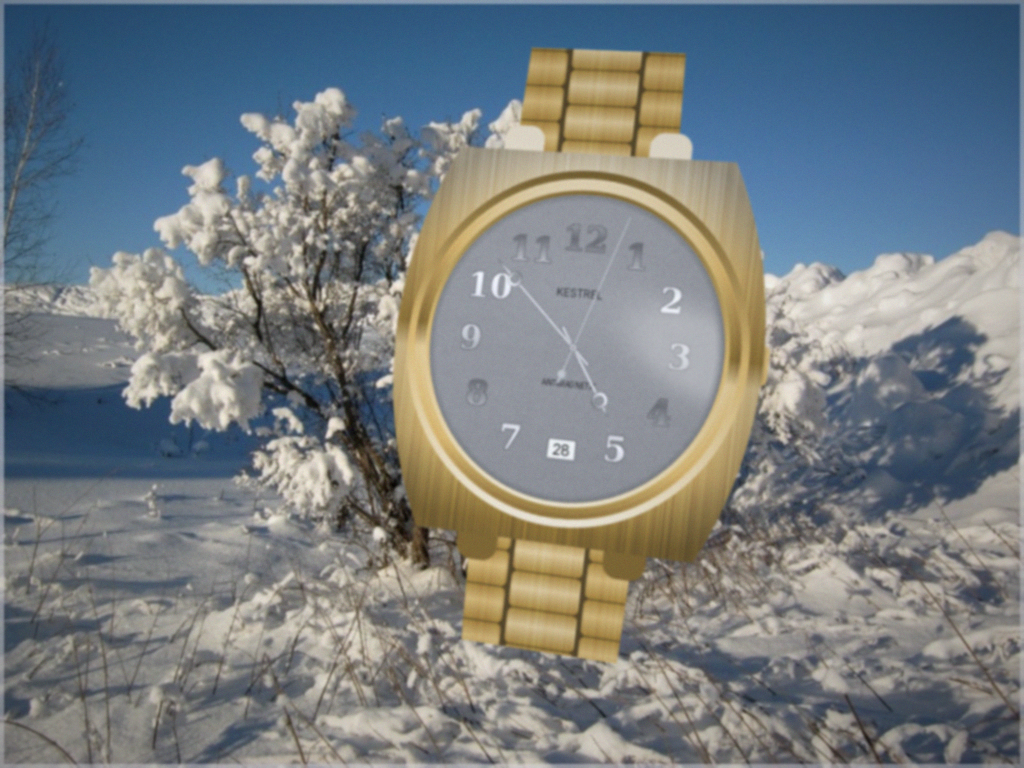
4:52:03
